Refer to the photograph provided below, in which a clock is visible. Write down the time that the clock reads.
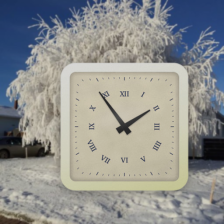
1:54
